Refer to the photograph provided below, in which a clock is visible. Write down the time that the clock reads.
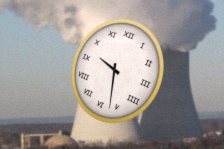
9:27
